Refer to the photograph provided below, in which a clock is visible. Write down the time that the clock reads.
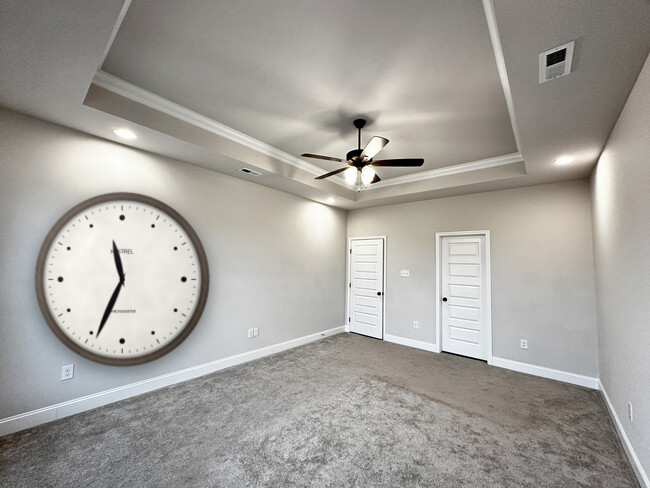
11:34
